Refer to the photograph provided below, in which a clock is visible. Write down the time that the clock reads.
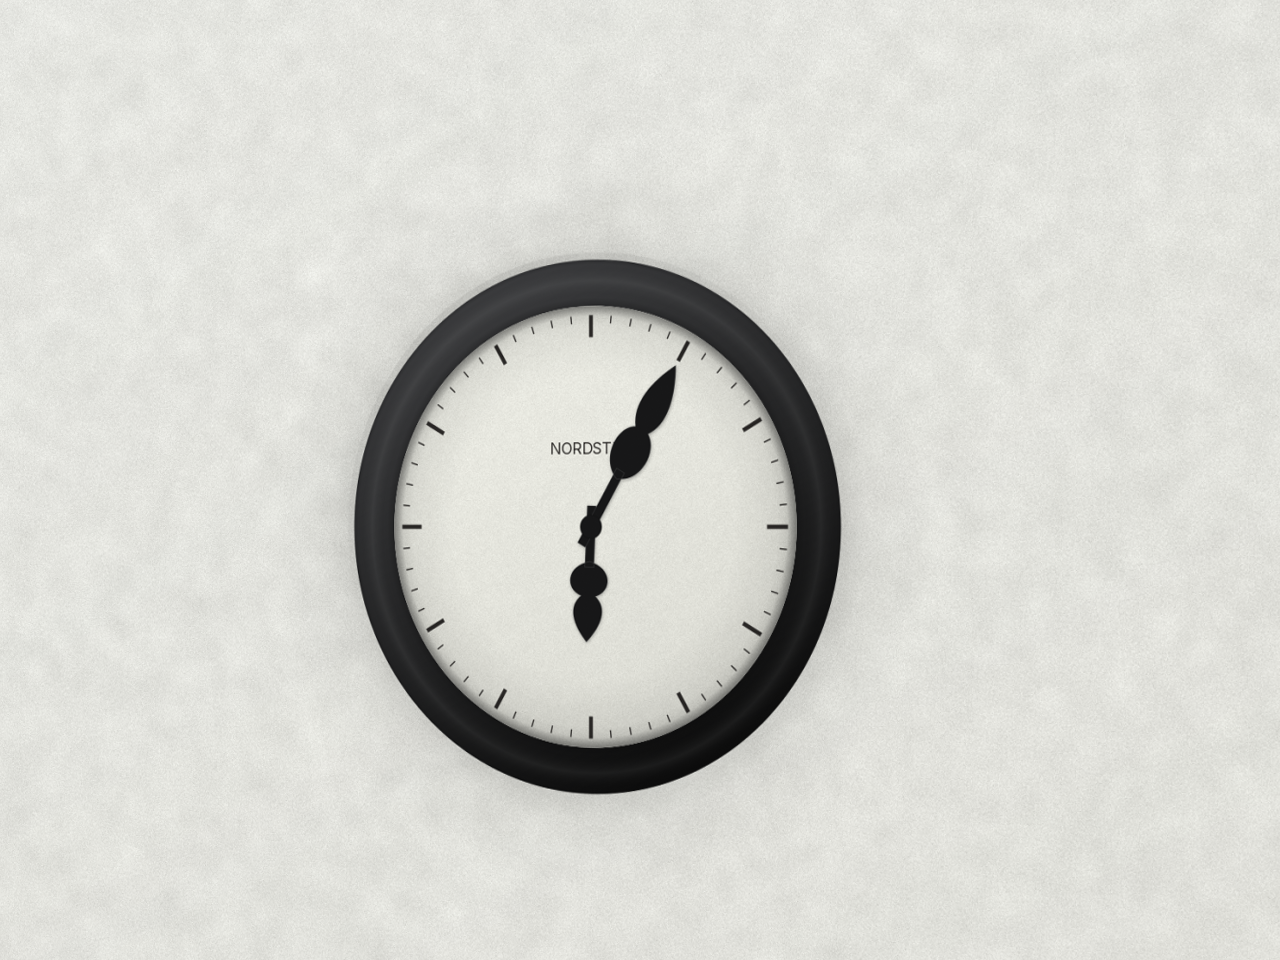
6:05
